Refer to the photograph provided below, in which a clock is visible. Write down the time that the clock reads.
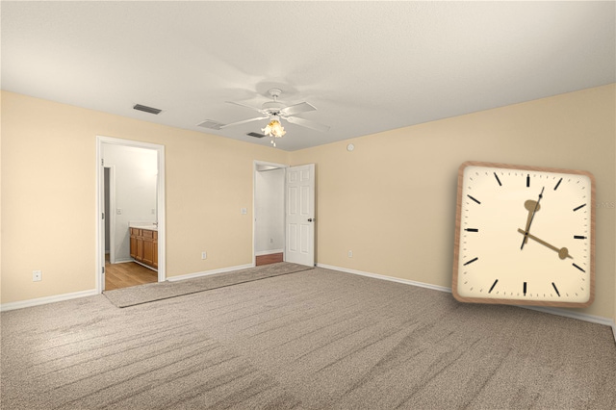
12:19:03
